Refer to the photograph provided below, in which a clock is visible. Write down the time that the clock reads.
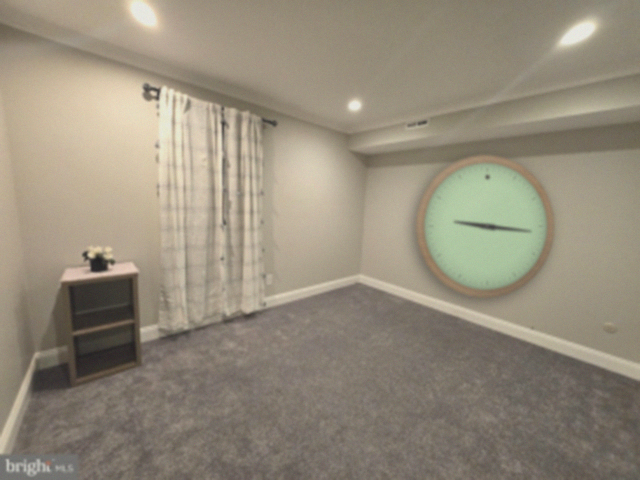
9:16
